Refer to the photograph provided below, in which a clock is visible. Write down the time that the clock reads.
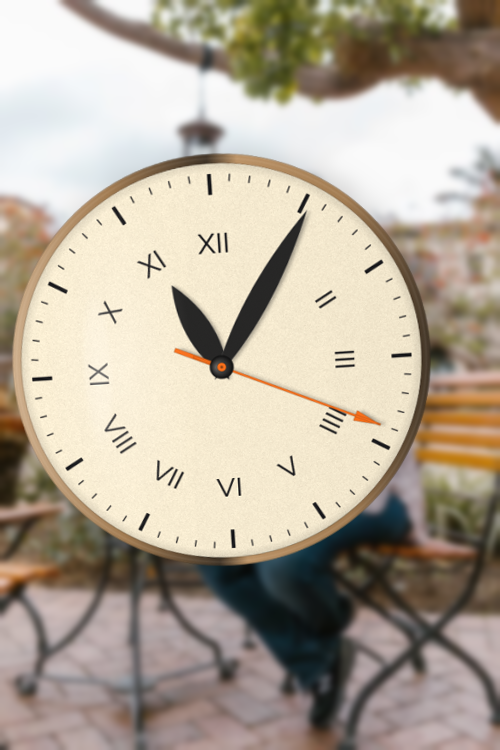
11:05:19
